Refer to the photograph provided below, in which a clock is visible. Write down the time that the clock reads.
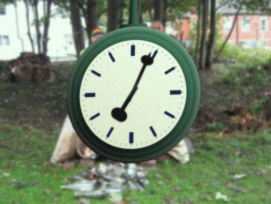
7:04
